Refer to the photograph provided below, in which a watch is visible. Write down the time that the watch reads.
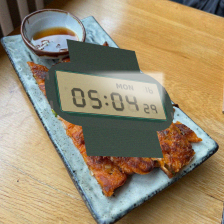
5:04:29
